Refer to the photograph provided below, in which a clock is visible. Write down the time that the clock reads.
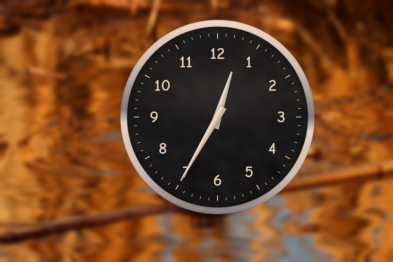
12:35
